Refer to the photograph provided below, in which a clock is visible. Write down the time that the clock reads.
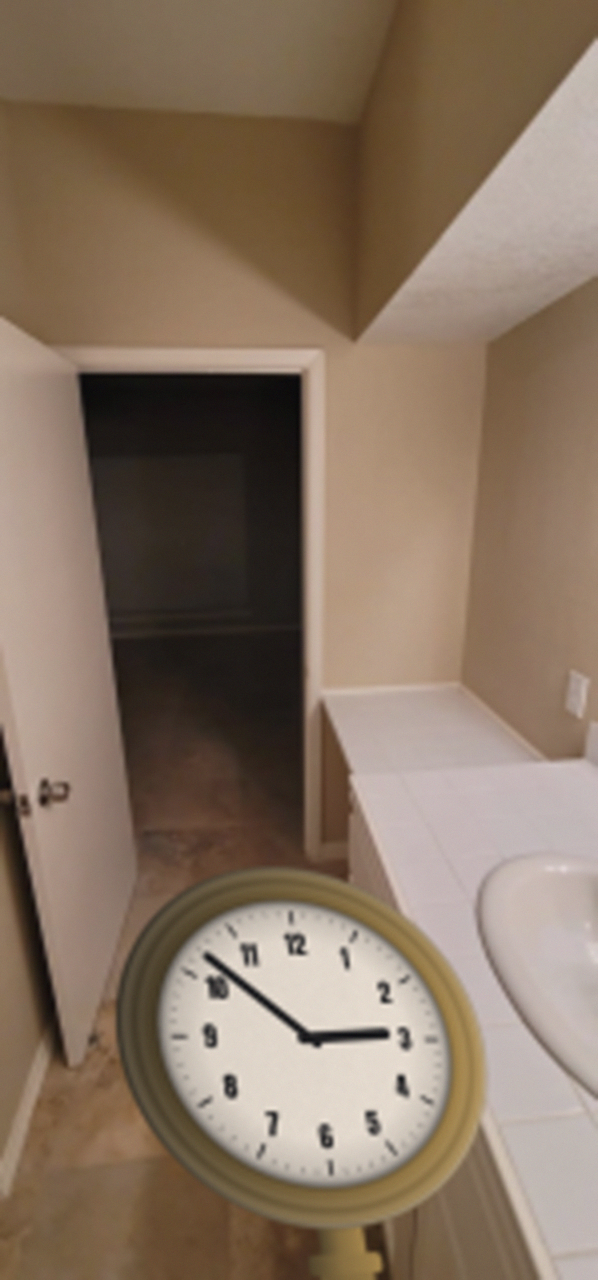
2:52
